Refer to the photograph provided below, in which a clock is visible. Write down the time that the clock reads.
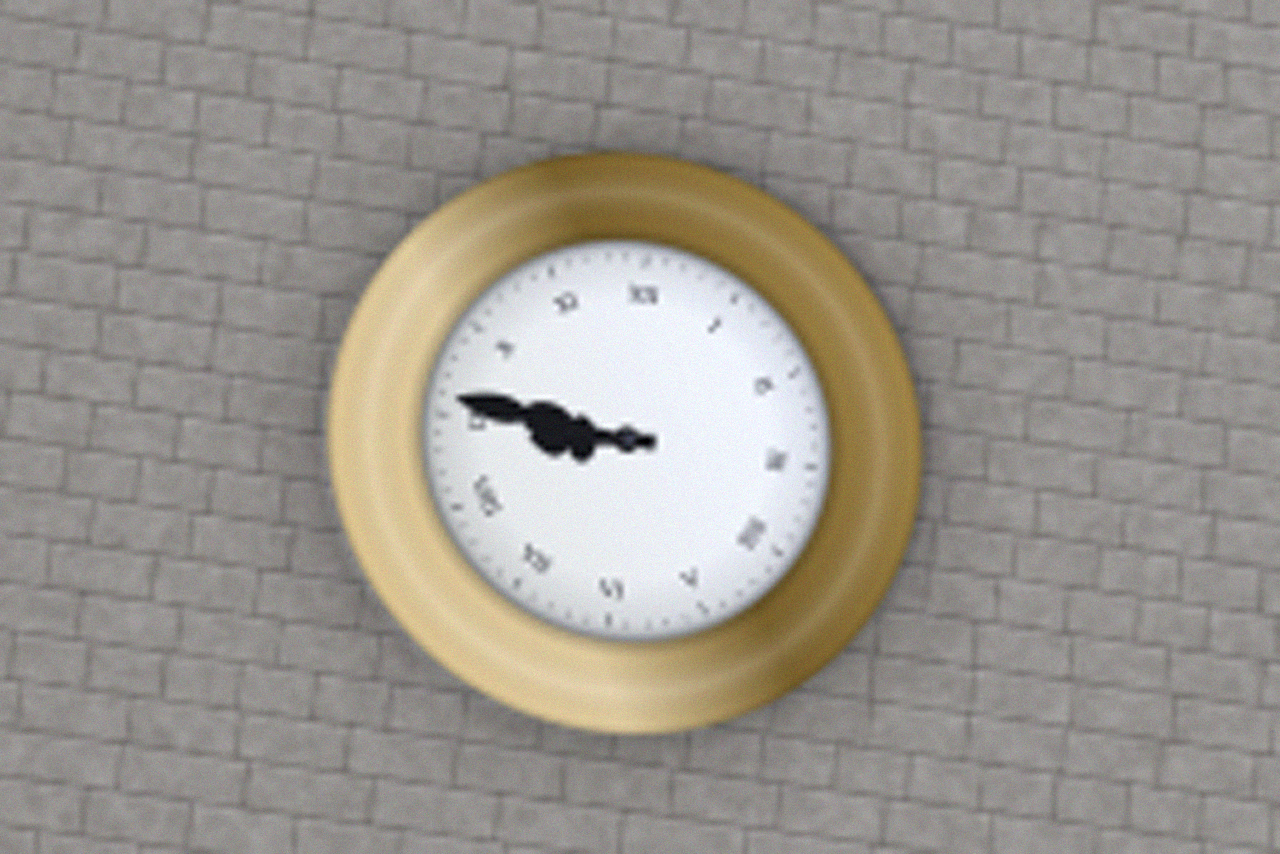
8:46
